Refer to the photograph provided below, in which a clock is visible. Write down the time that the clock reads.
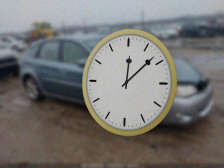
12:08
